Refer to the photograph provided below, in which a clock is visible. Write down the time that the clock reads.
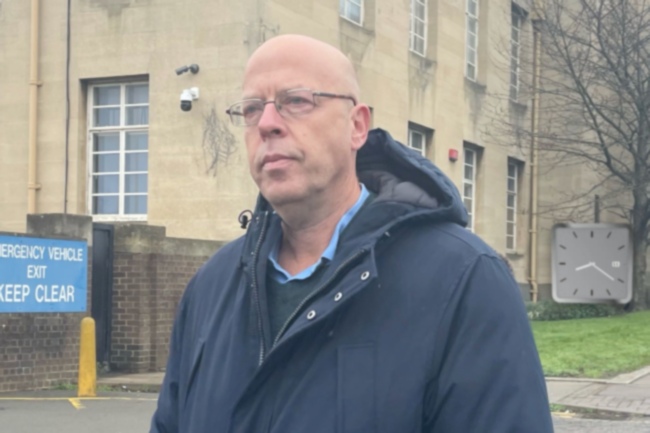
8:21
